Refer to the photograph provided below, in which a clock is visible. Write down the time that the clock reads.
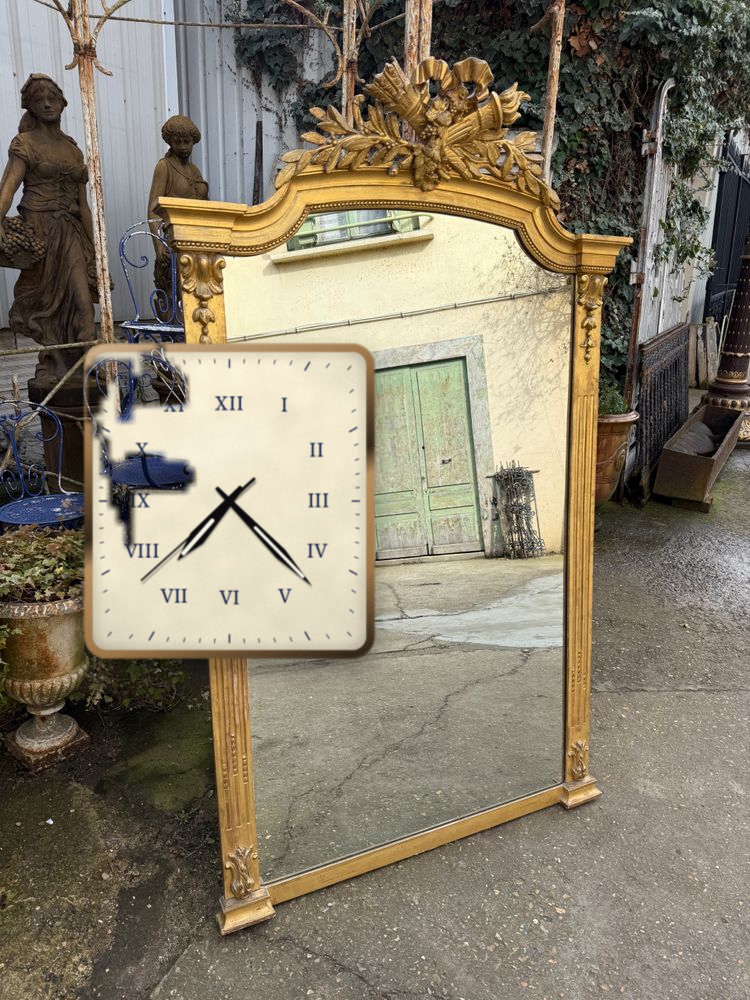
7:22:38
